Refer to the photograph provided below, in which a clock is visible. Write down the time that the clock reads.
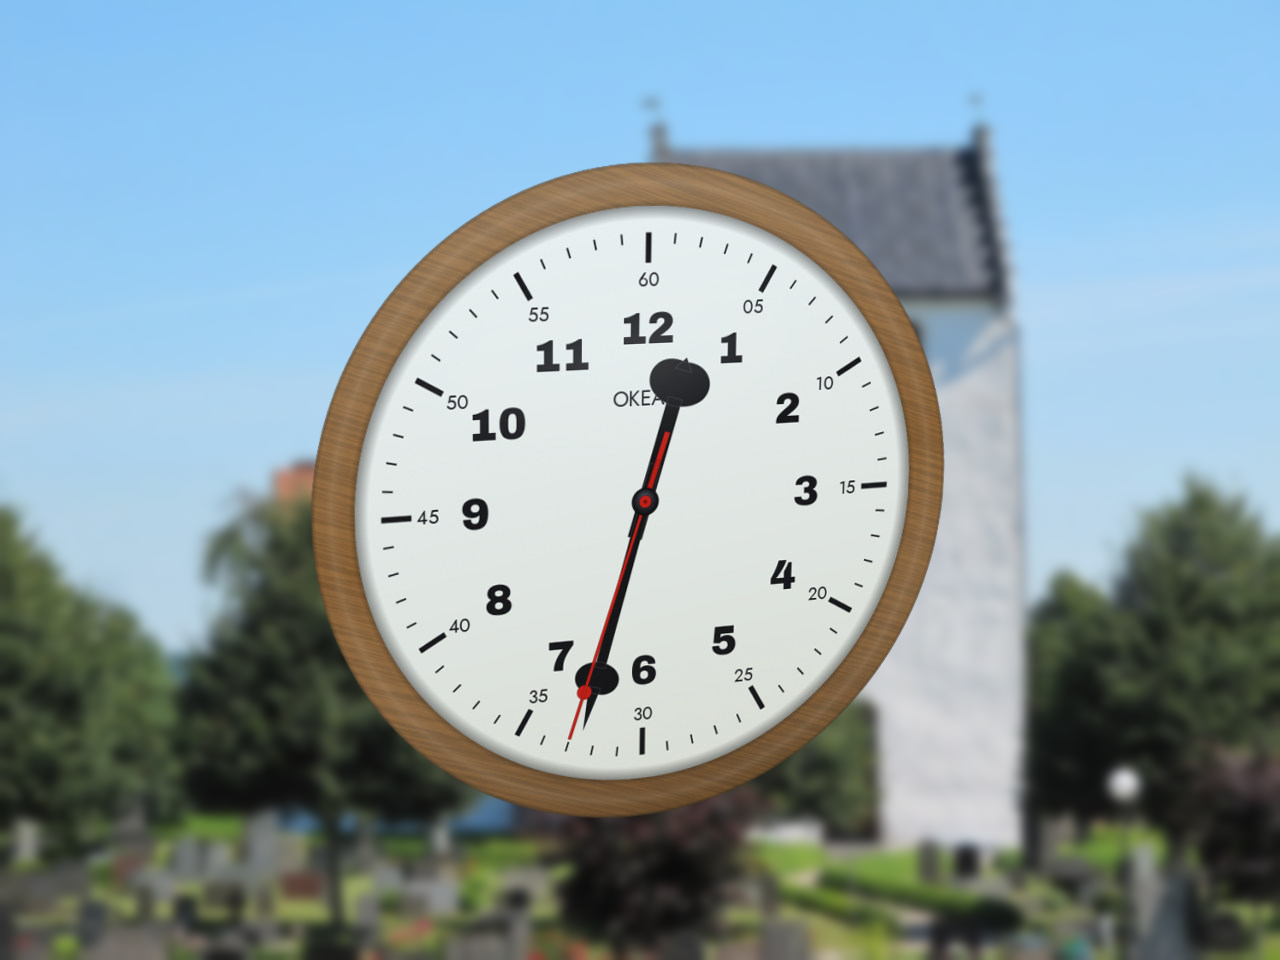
12:32:33
